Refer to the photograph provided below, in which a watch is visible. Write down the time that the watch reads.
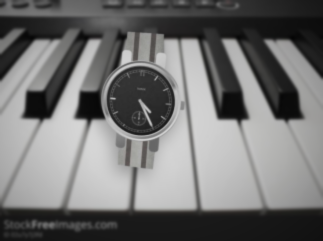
4:25
